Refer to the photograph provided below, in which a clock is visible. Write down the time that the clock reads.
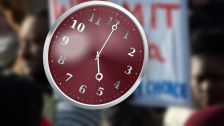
5:01
